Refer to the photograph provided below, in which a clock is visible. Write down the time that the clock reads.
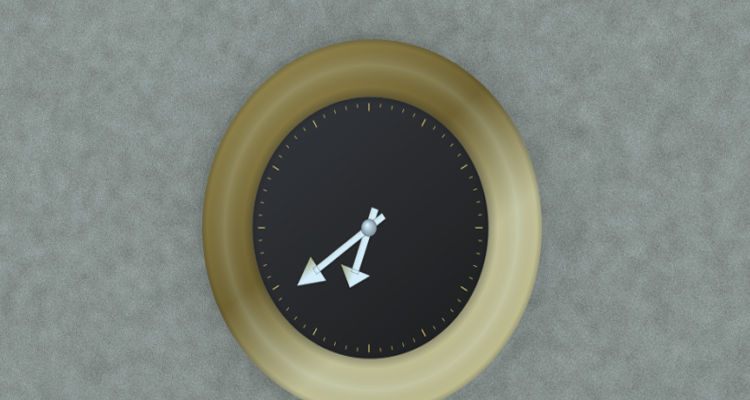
6:39
